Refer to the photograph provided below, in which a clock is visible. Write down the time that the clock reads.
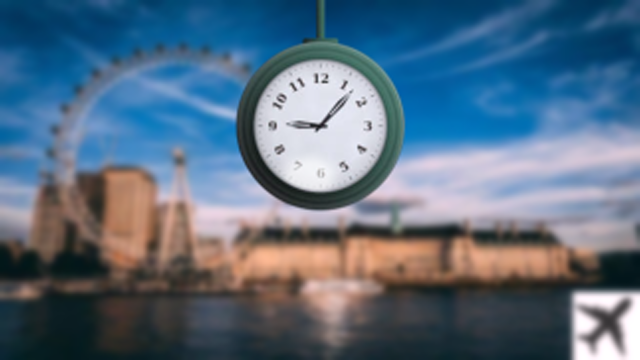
9:07
